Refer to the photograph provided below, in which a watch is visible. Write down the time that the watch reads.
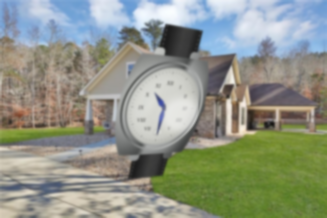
10:30
